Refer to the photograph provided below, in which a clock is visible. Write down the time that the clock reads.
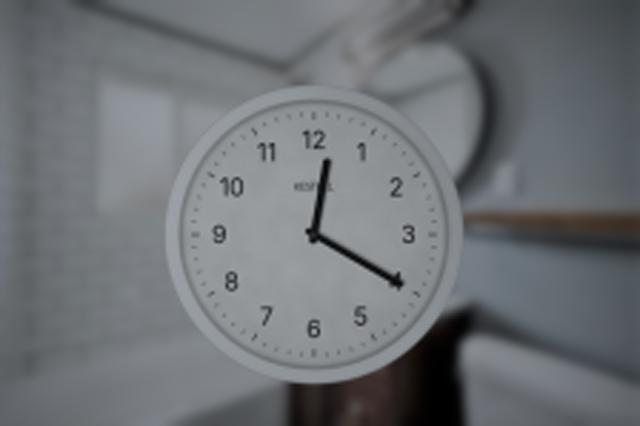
12:20
